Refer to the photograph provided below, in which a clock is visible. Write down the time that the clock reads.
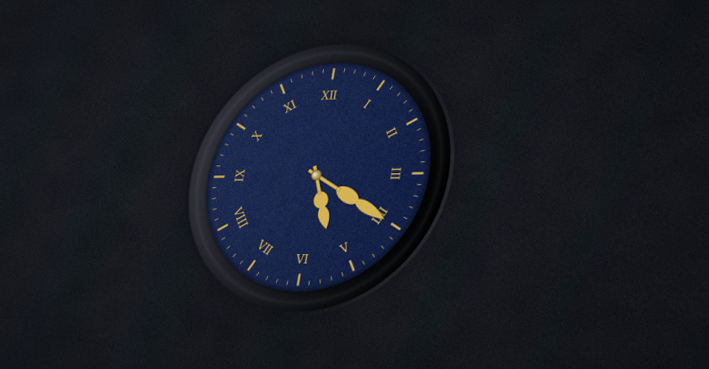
5:20
